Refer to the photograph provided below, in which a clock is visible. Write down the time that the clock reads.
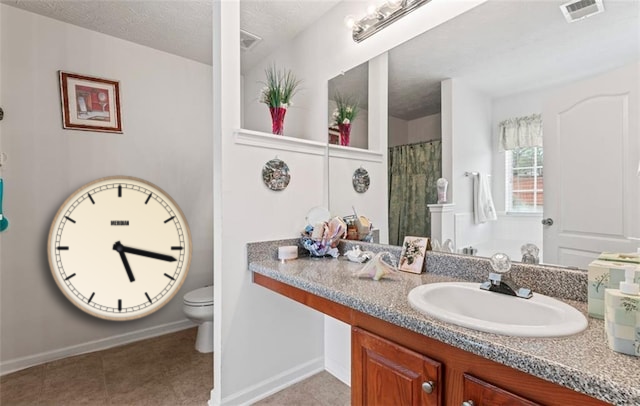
5:17
